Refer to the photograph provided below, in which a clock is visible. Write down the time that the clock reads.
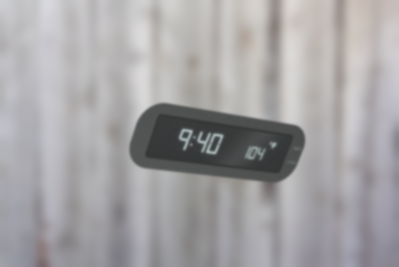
9:40
